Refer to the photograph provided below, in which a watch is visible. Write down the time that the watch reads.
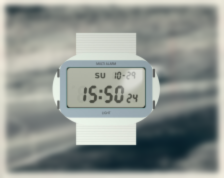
15:50:24
